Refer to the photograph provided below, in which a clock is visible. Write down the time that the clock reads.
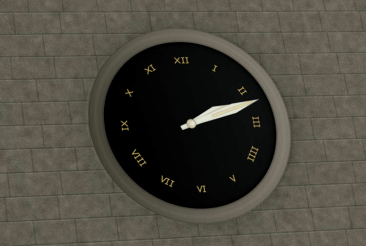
2:12
